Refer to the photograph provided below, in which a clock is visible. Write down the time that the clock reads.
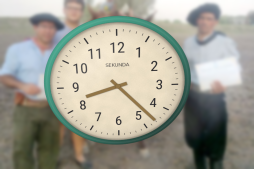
8:23
